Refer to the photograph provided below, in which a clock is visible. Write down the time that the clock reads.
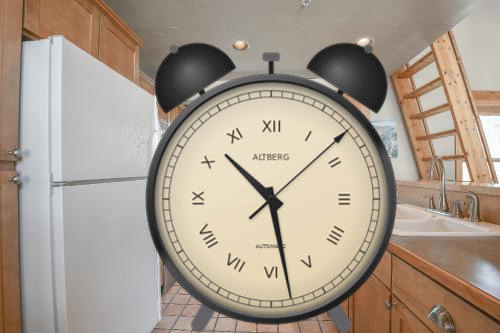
10:28:08
